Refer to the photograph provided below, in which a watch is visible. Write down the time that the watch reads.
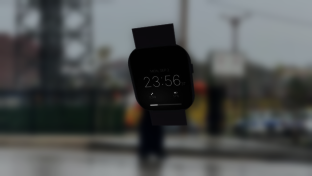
23:56
